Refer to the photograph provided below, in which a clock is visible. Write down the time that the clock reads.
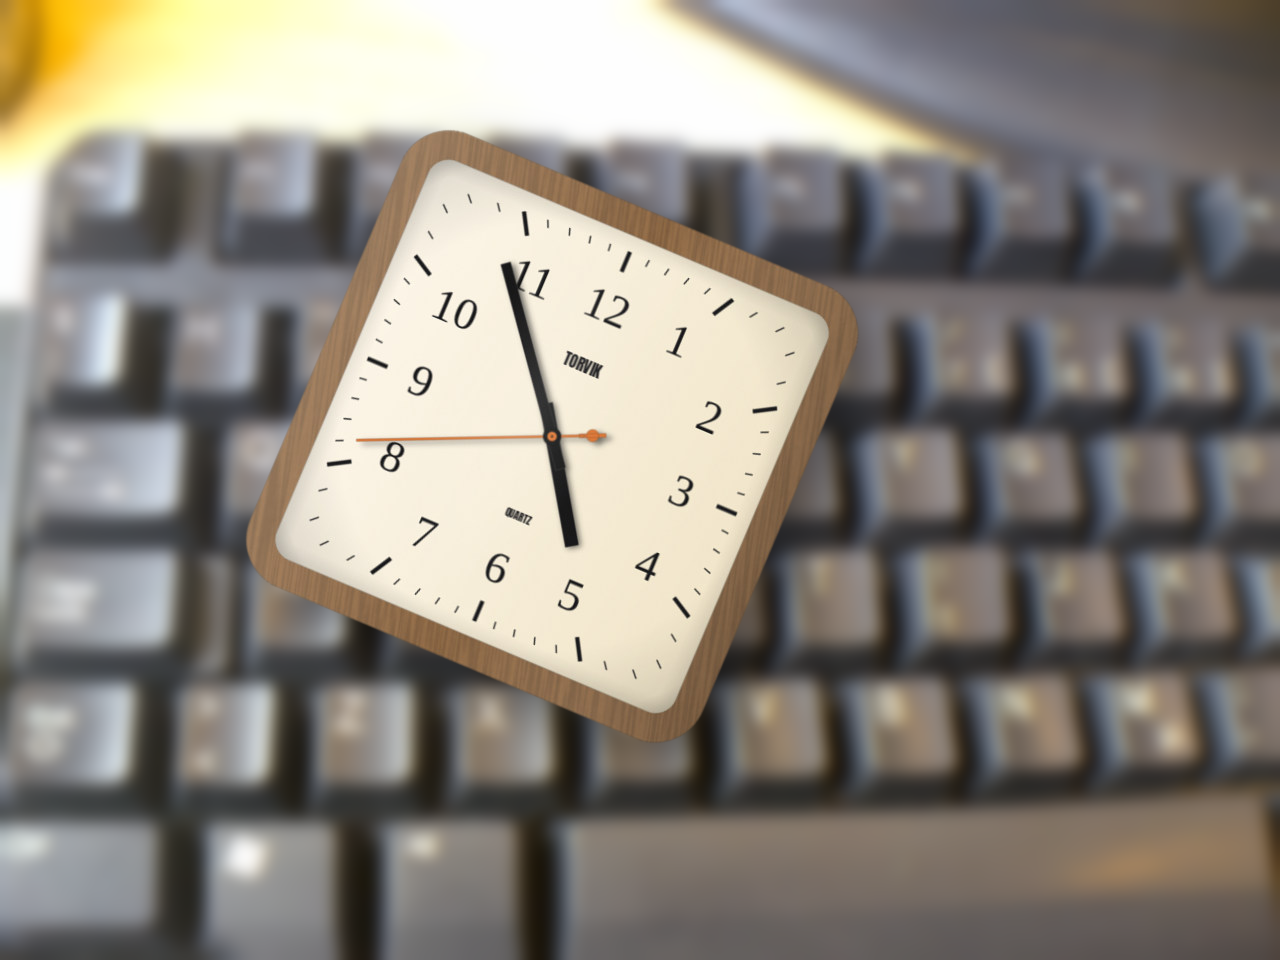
4:53:41
